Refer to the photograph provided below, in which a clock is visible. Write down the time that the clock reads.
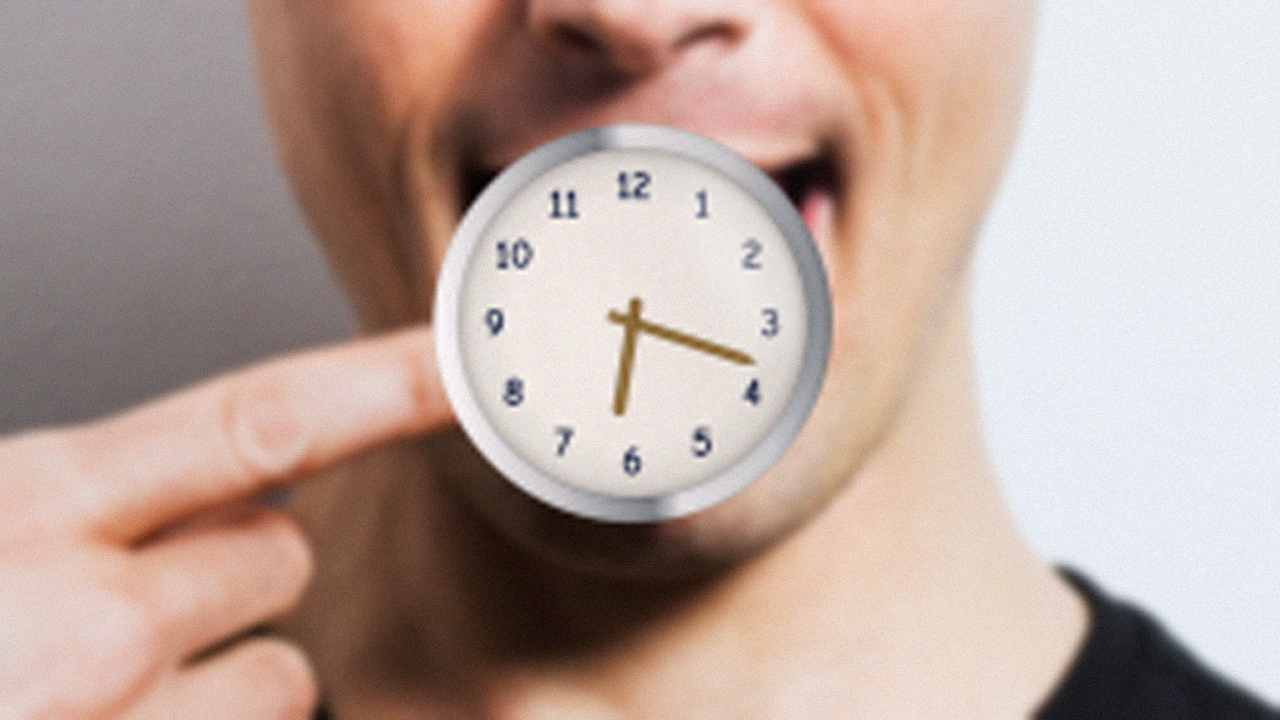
6:18
